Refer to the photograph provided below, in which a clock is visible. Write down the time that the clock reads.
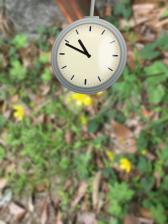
10:49
